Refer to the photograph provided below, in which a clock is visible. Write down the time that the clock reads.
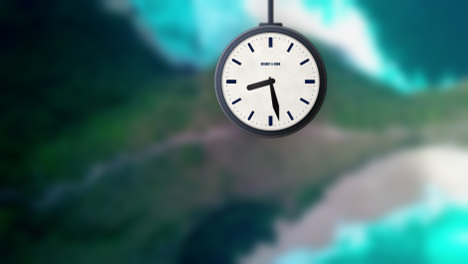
8:28
